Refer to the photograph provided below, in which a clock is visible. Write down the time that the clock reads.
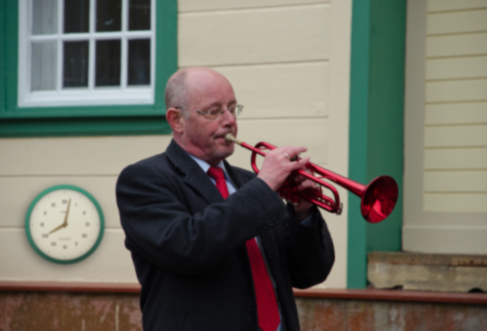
8:02
